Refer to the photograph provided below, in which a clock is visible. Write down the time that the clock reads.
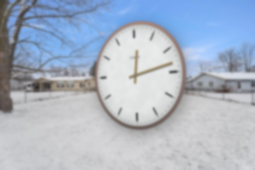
12:13
